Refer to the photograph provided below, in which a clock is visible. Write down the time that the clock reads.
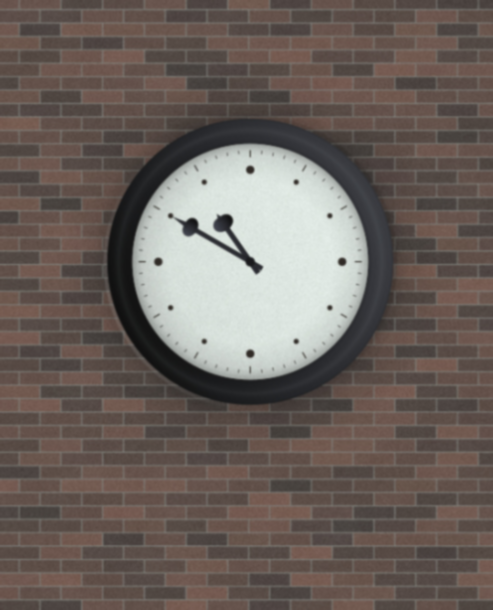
10:50
